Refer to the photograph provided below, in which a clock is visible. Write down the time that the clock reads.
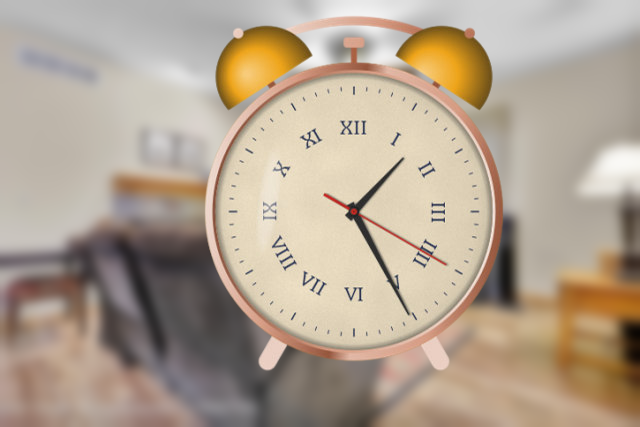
1:25:20
